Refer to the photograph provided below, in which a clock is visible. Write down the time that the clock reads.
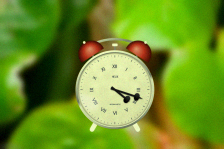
4:18
